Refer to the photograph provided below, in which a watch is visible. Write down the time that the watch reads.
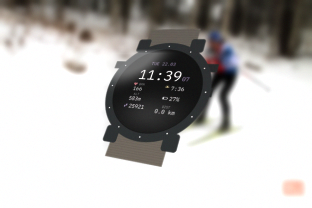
11:39
